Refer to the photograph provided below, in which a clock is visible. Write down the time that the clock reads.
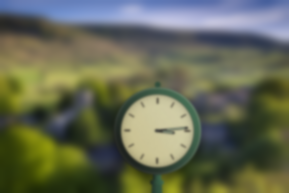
3:14
